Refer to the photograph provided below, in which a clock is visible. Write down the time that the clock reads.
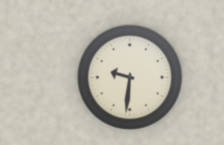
9:31
